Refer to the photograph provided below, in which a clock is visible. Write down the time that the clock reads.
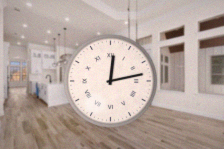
12:13
